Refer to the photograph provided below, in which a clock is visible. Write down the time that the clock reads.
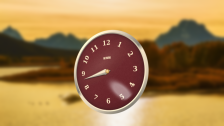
8:43
